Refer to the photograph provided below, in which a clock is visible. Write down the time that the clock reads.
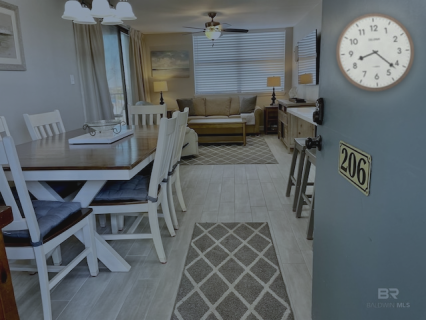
8:22
